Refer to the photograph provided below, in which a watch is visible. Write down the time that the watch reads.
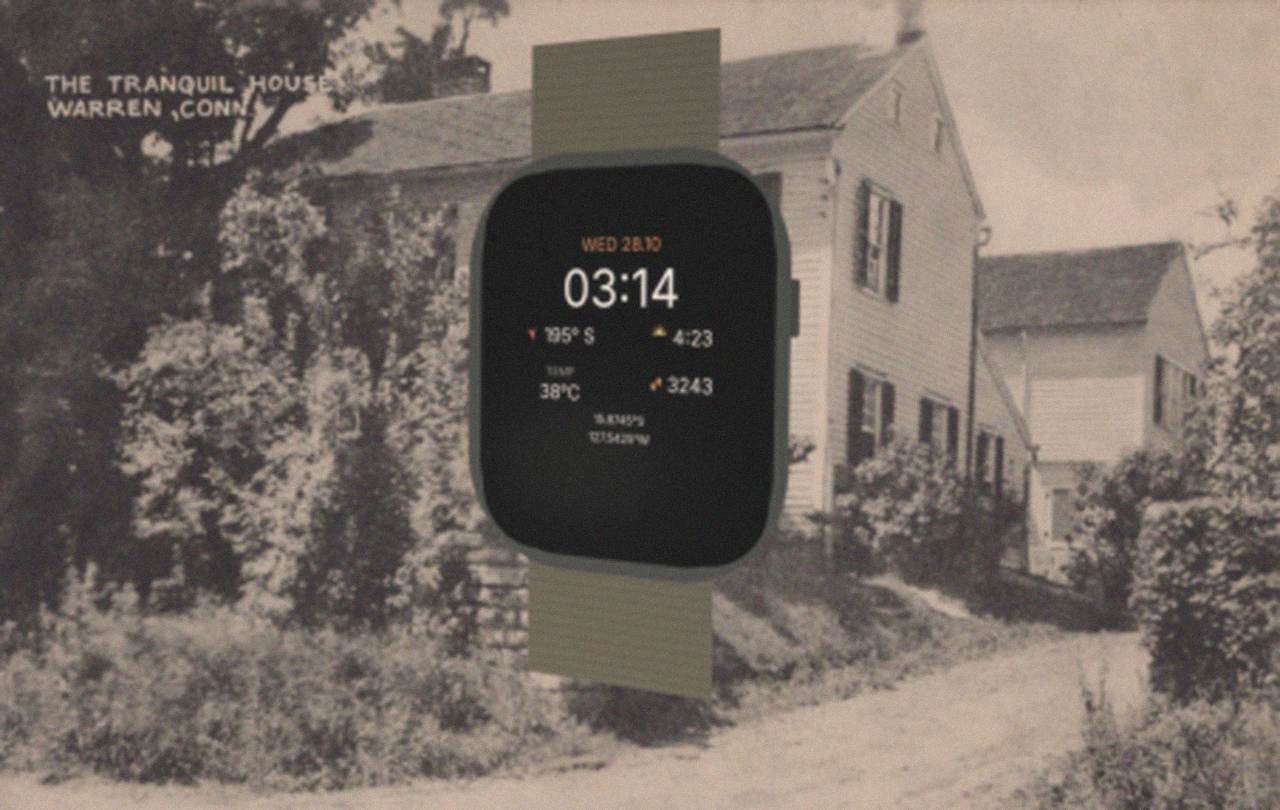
3:14
